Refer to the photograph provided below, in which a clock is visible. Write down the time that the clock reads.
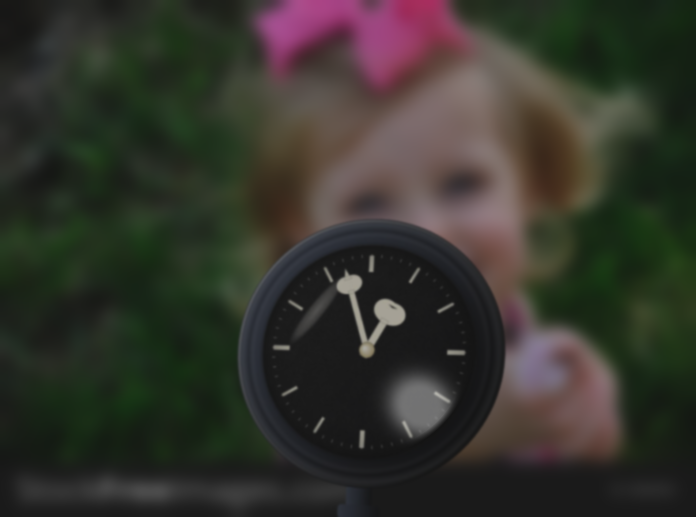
12:57
